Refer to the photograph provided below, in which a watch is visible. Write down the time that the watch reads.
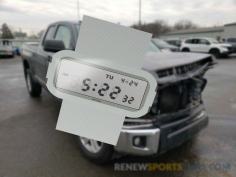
5:22:32
